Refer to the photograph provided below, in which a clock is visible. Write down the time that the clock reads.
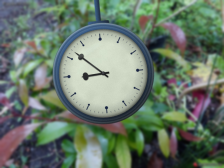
8:52
